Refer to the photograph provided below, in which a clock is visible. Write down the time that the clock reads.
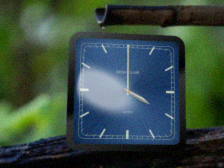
4:00
